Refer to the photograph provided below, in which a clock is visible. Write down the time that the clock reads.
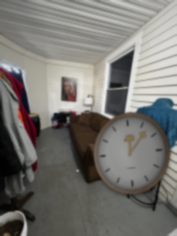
12:07
